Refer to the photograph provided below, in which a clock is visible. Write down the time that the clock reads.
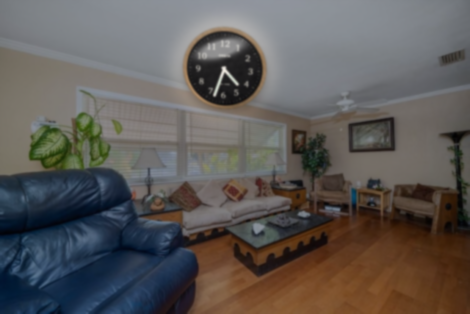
4:33
